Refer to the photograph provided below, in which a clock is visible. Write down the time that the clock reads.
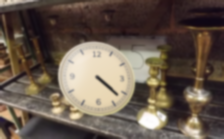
4:22
